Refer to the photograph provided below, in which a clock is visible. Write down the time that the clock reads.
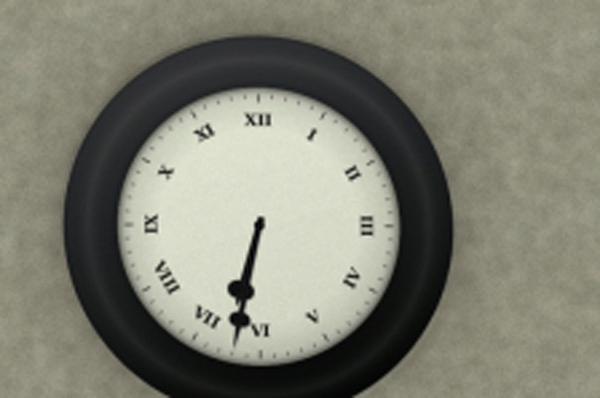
6:32
